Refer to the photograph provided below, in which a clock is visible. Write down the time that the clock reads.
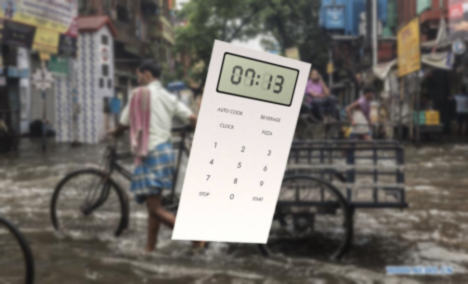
7:13
